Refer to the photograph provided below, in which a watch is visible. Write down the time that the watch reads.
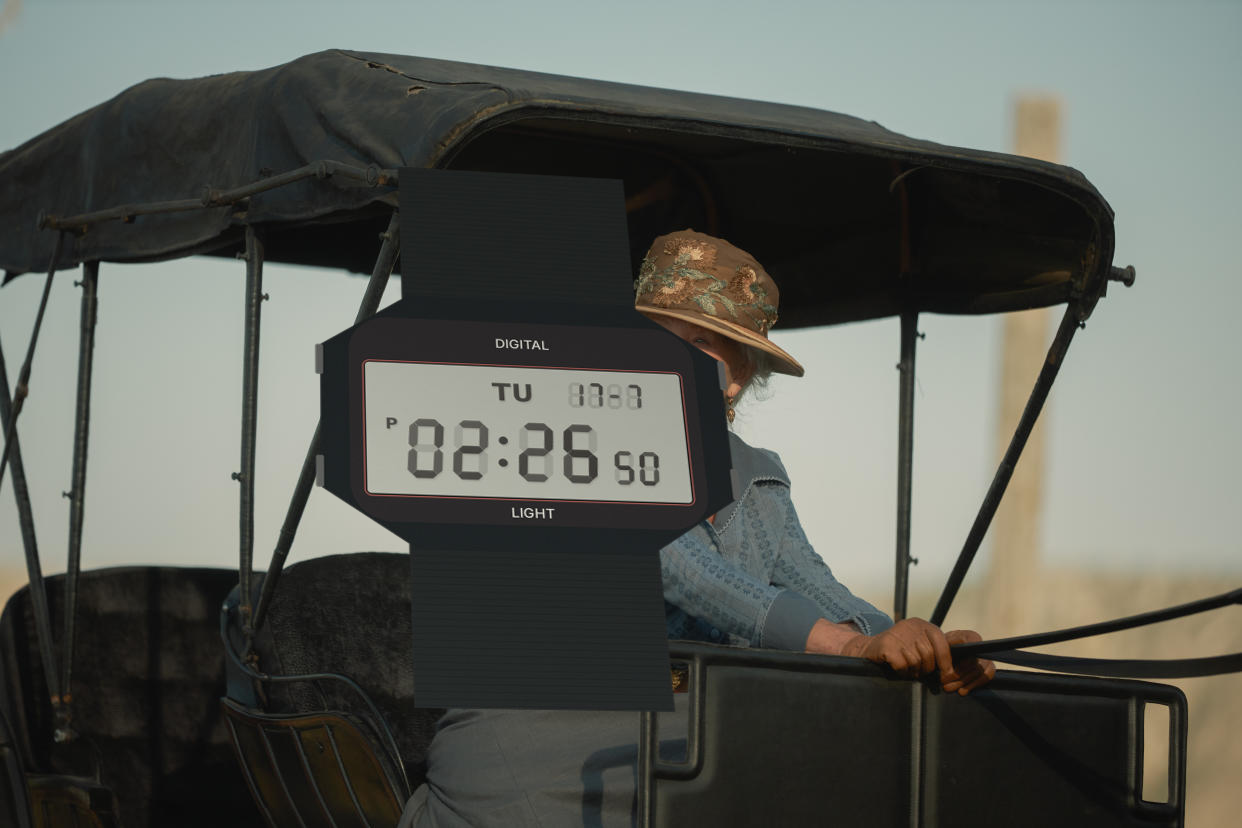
2:26:50
